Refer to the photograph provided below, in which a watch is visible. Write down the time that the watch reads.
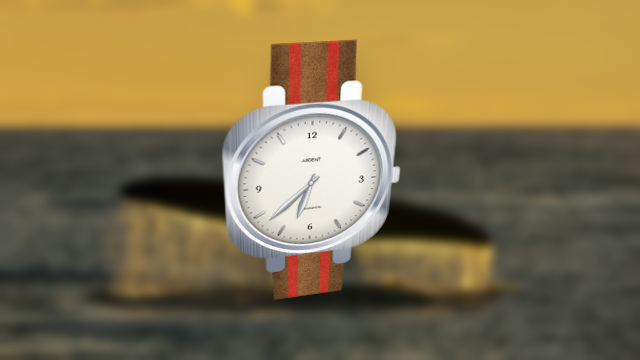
6:38
